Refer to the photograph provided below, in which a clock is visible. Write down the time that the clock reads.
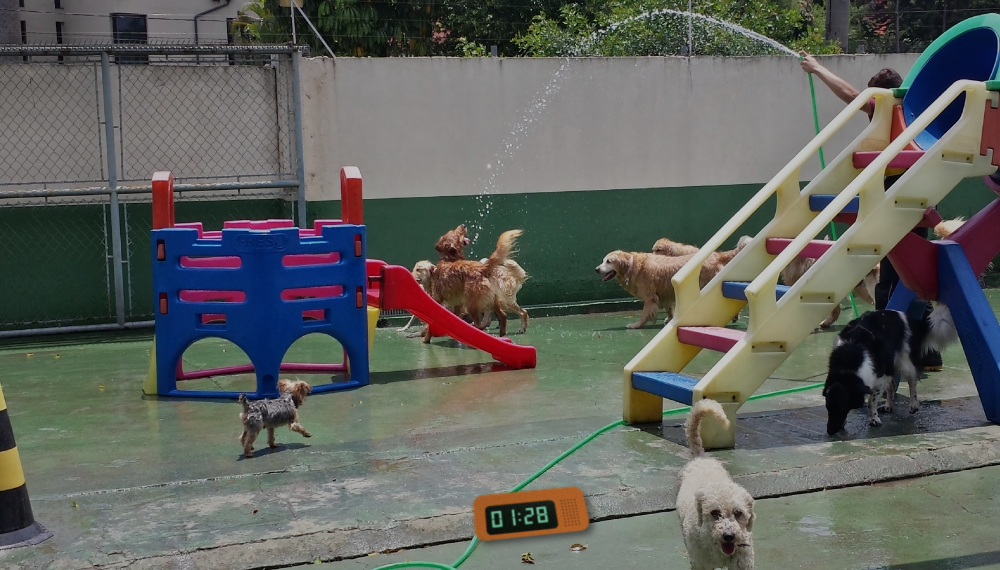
1:28
